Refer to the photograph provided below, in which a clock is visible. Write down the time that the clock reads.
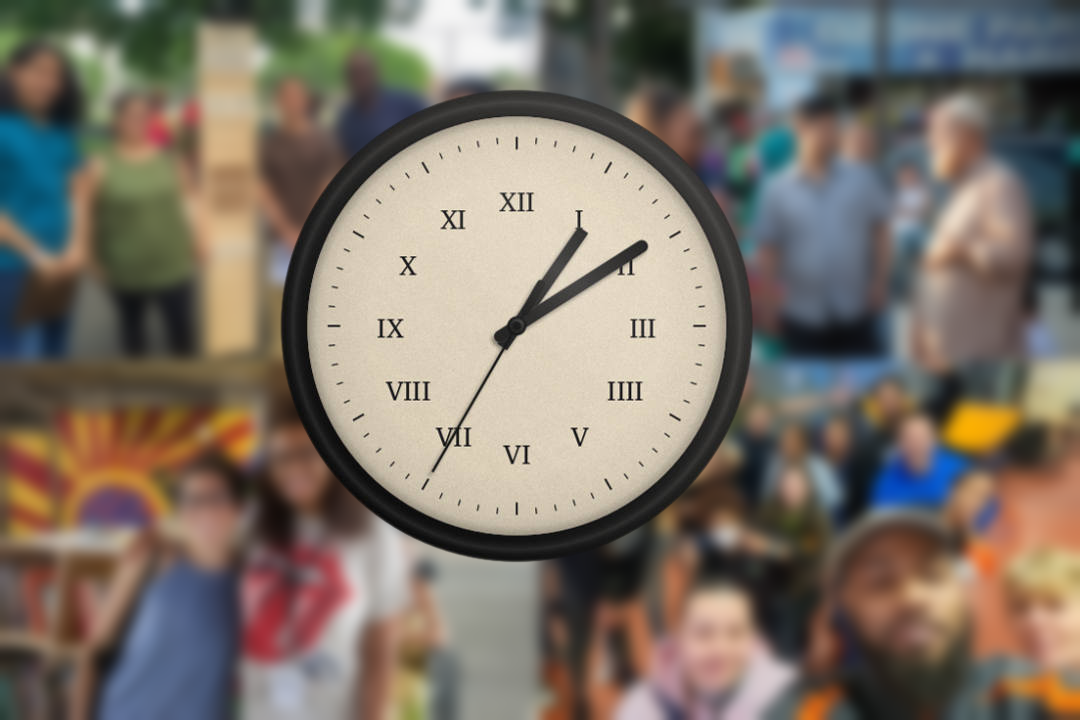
1:09:35
